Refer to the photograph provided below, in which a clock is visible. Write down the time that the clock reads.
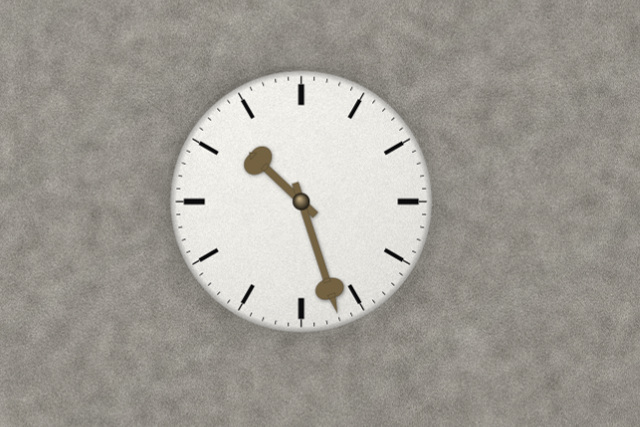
10:27
